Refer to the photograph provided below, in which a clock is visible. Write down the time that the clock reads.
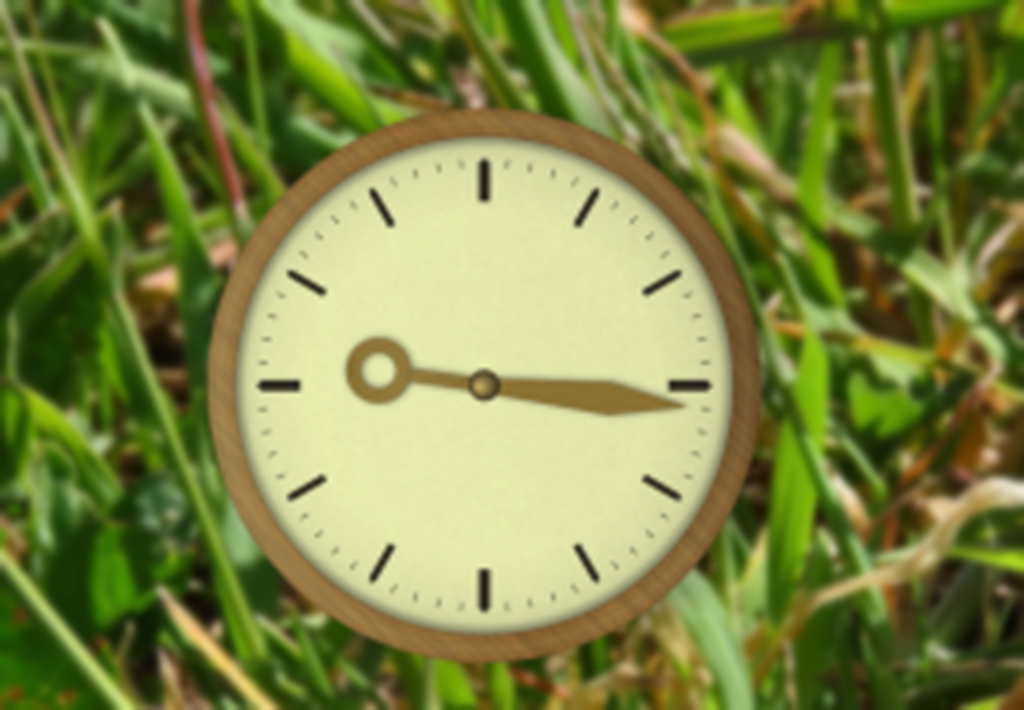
9:16
